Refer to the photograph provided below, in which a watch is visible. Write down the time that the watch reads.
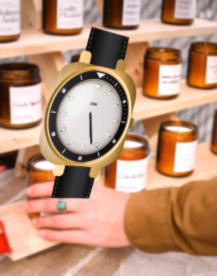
5:27
